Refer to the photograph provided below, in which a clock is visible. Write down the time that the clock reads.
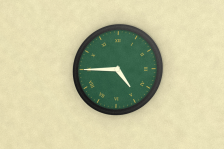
4:45
